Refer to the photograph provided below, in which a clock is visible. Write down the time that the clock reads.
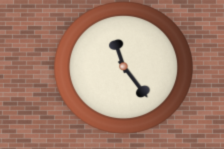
11:24
